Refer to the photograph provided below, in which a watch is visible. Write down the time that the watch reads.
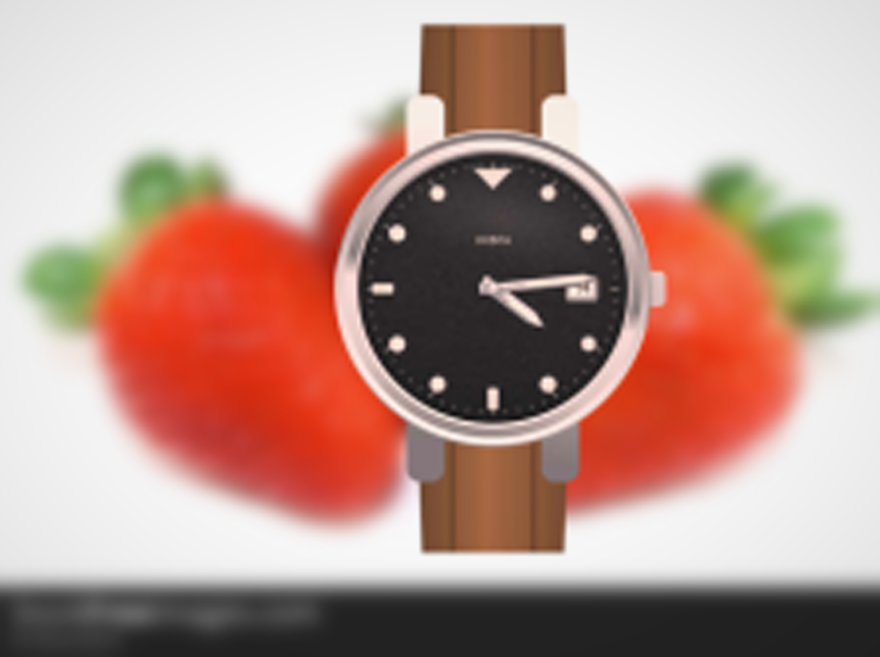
4:14
